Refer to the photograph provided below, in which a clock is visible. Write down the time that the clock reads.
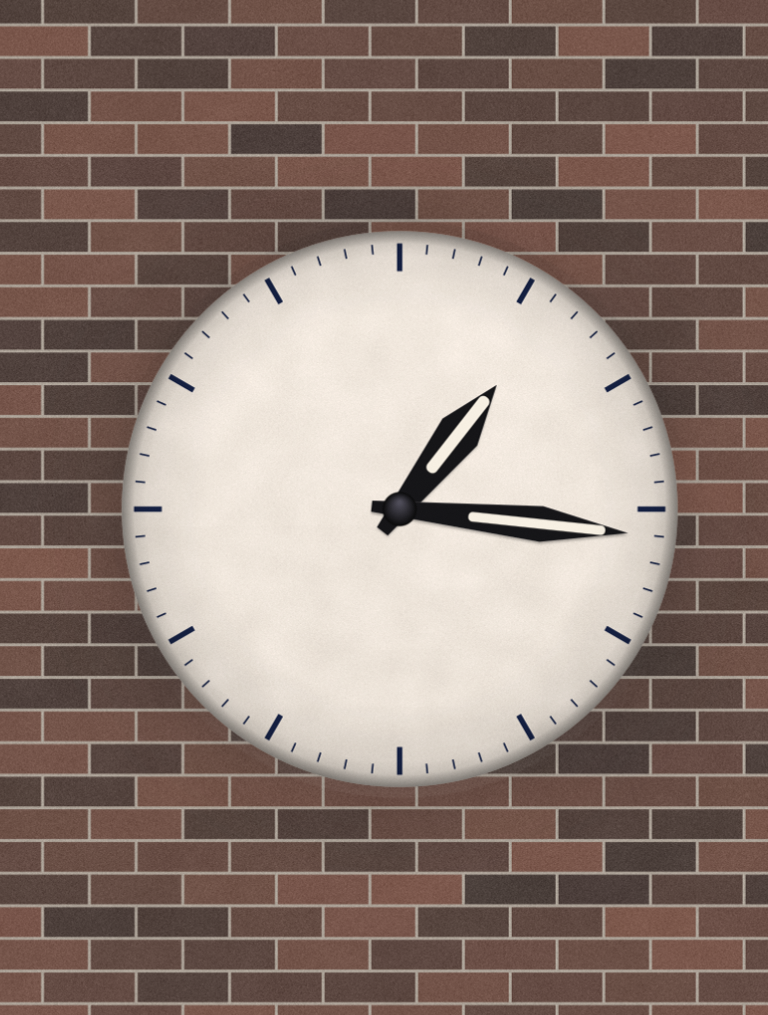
1:16
